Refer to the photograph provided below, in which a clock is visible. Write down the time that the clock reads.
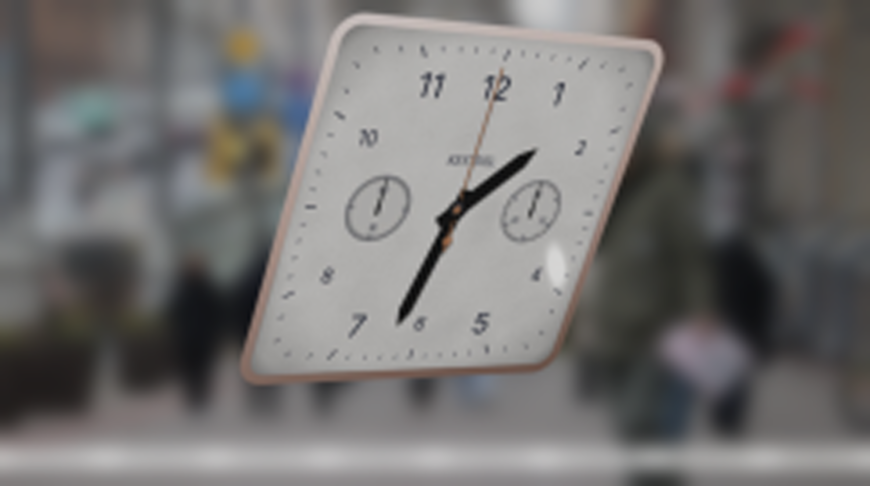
1:32
